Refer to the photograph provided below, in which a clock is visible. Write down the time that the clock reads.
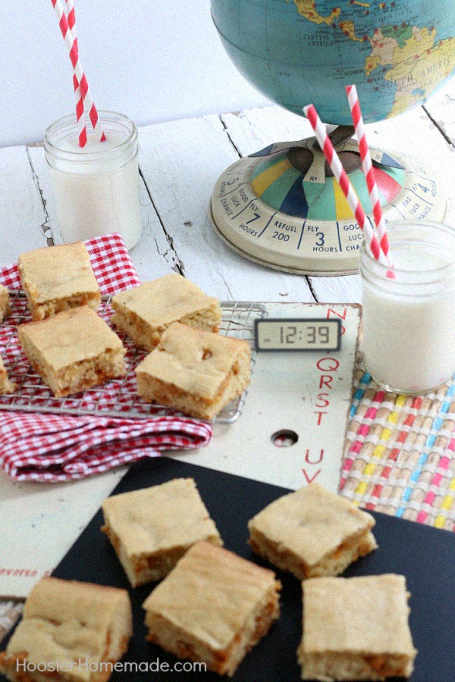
12:39
